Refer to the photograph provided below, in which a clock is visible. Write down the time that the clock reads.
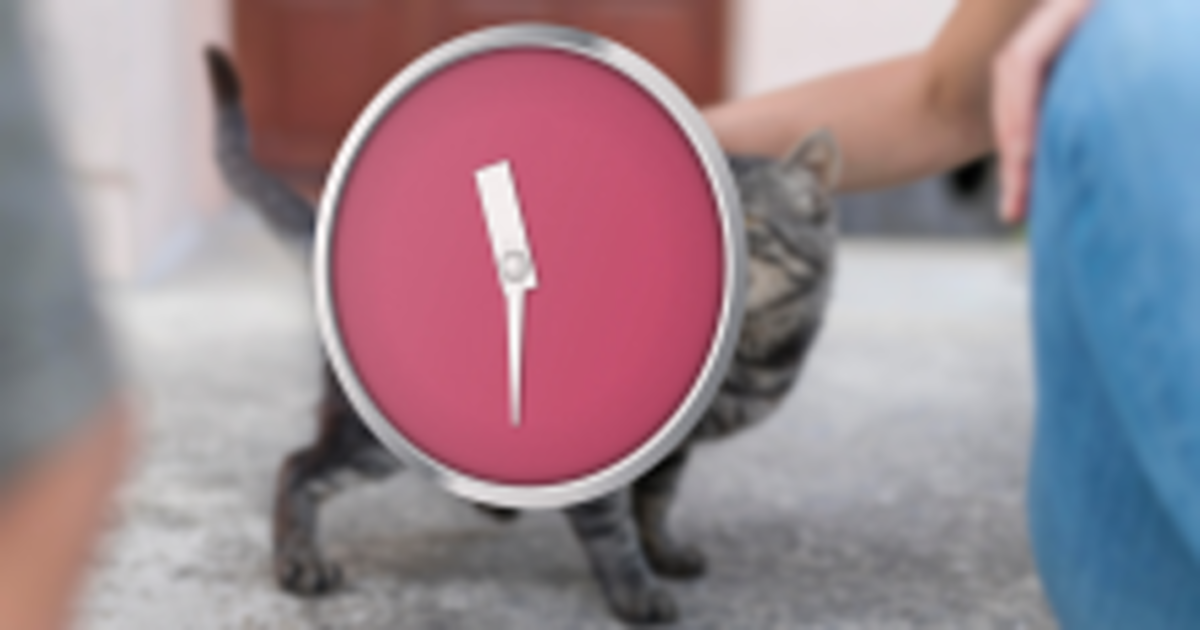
11:30
